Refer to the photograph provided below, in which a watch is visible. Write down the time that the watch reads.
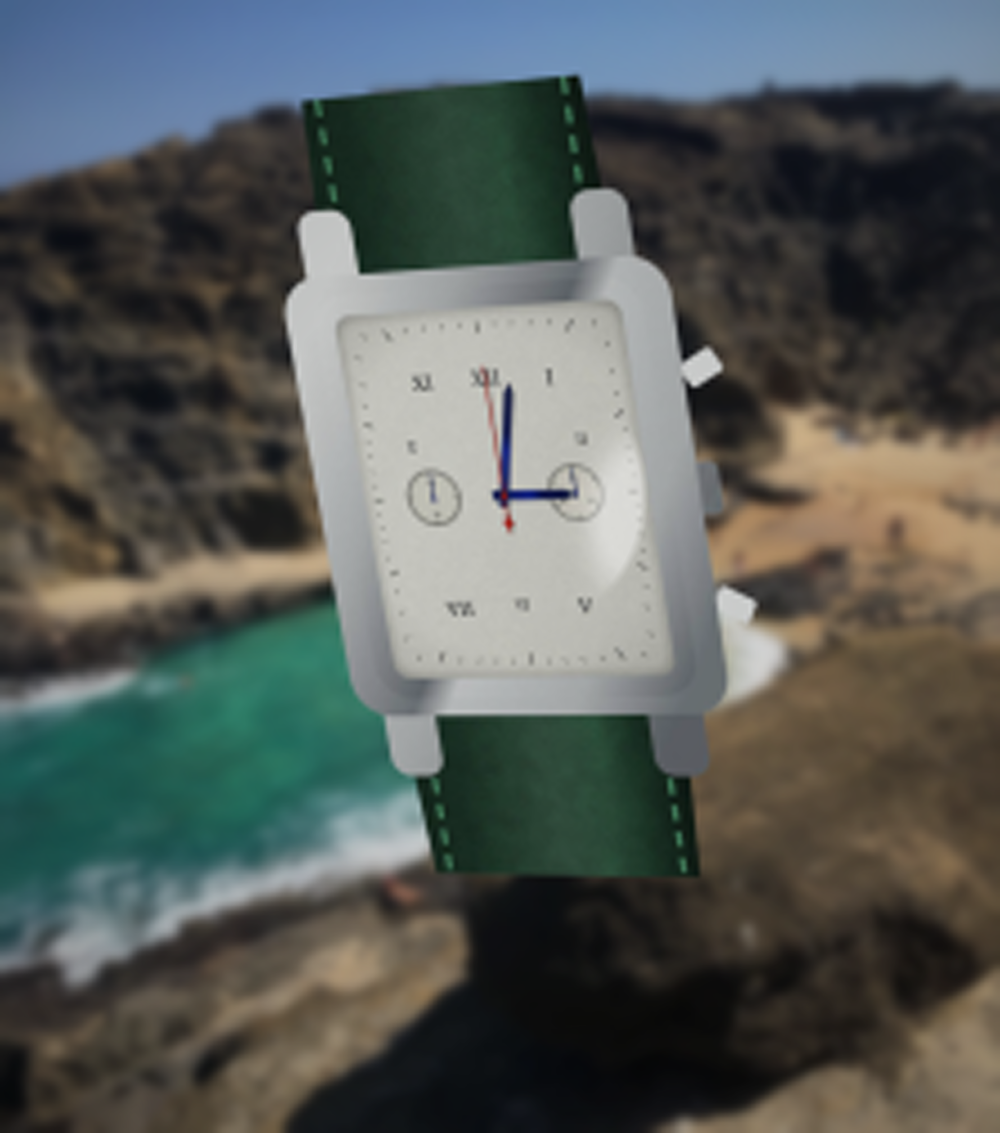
3:02
